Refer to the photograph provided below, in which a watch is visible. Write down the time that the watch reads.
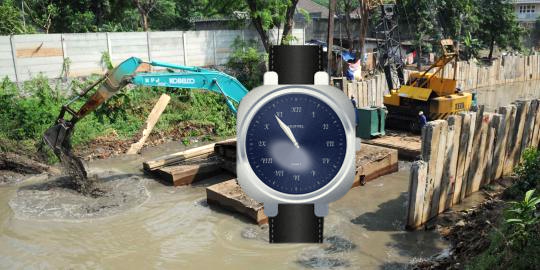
10:54
